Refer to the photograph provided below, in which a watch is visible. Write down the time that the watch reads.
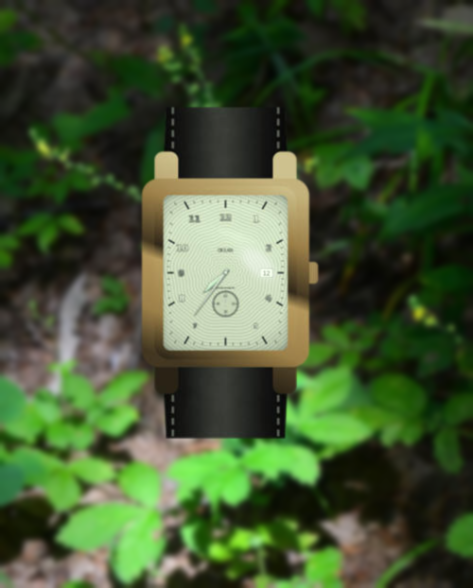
7:36
